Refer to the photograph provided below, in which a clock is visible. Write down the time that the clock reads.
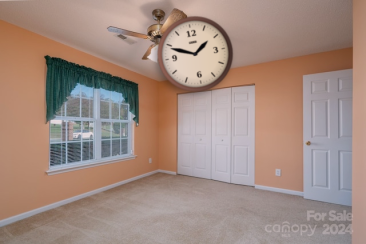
1:49
